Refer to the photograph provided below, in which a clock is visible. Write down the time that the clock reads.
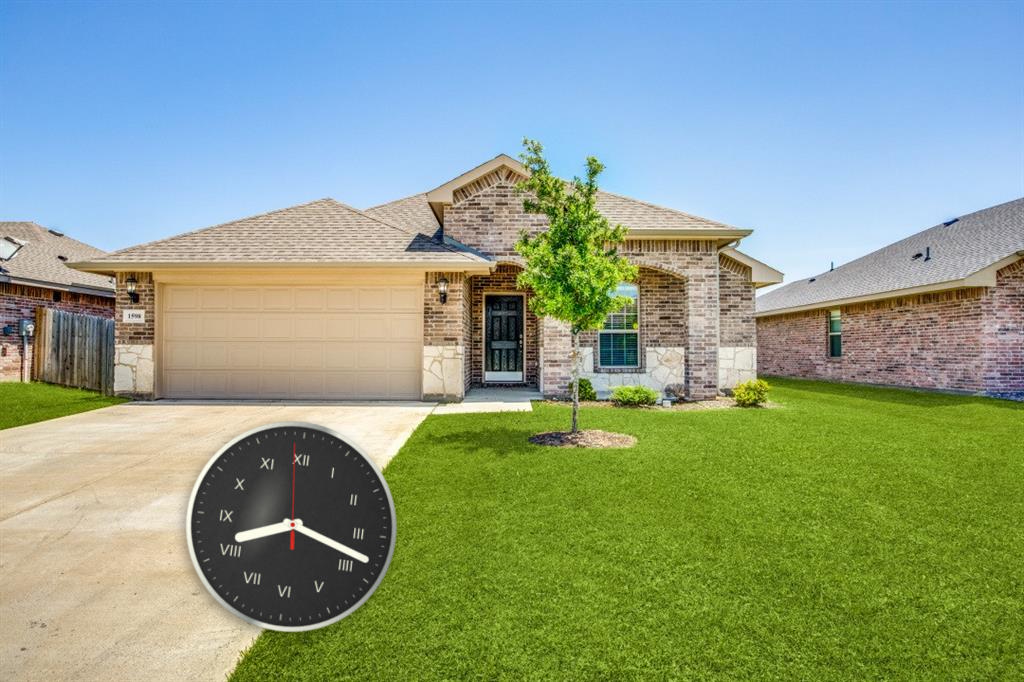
8:17:59
